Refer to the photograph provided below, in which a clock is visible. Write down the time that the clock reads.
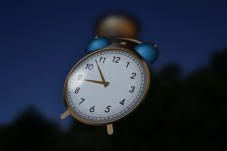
8:53
